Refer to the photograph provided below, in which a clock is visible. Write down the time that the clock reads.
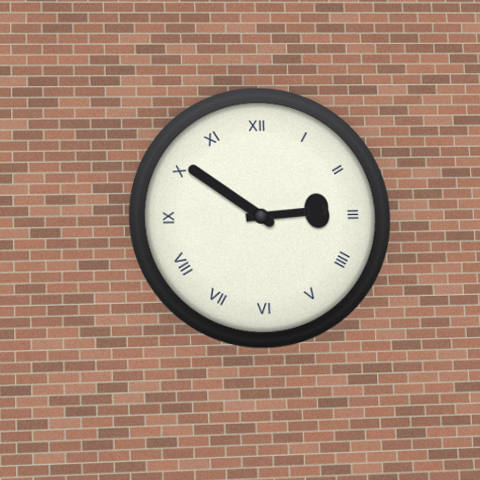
2:51
